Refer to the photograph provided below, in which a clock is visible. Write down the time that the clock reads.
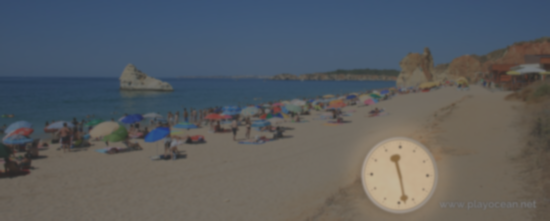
11:28
